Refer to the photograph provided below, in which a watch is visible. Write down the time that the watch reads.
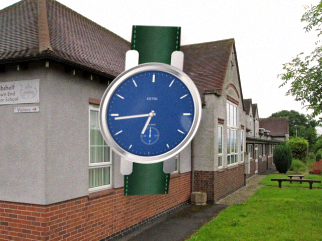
6:44
